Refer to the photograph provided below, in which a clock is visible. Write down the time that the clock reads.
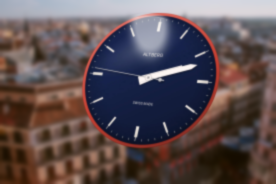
2:11:46
